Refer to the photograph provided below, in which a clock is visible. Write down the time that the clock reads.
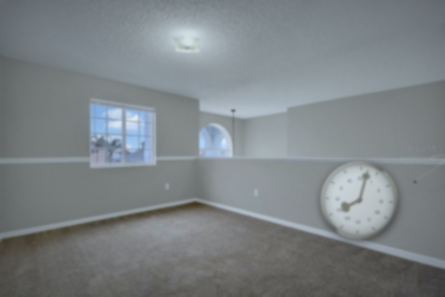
8:02
